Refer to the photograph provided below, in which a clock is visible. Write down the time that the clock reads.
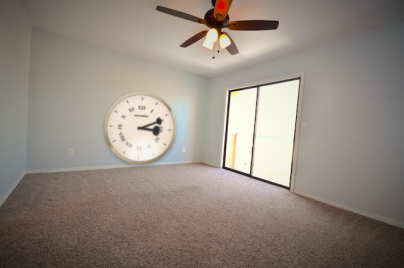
3:11
